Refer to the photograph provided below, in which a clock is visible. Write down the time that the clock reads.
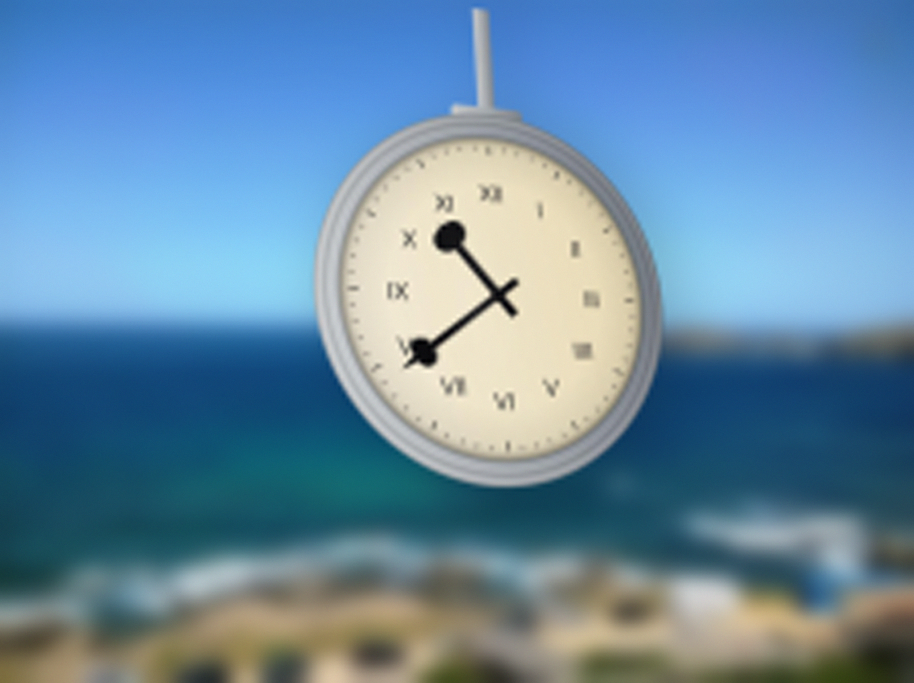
10:39
